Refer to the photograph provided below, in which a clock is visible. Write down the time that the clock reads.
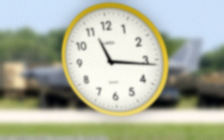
11:16
